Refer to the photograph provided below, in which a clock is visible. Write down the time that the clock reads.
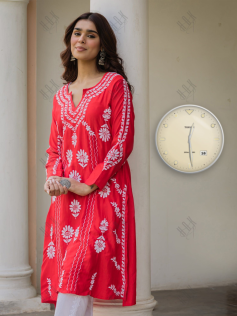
12:29
